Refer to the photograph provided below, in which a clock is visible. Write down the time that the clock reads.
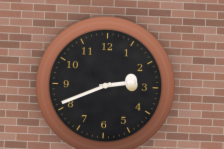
2:41
